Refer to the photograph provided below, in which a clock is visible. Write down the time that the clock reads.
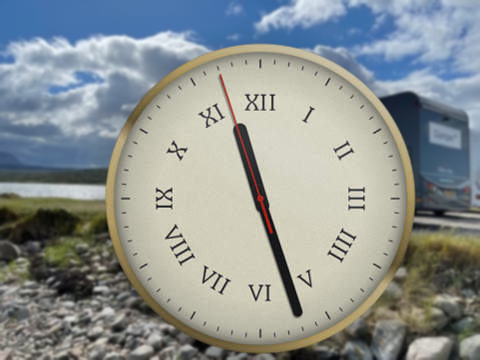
11:26:57
